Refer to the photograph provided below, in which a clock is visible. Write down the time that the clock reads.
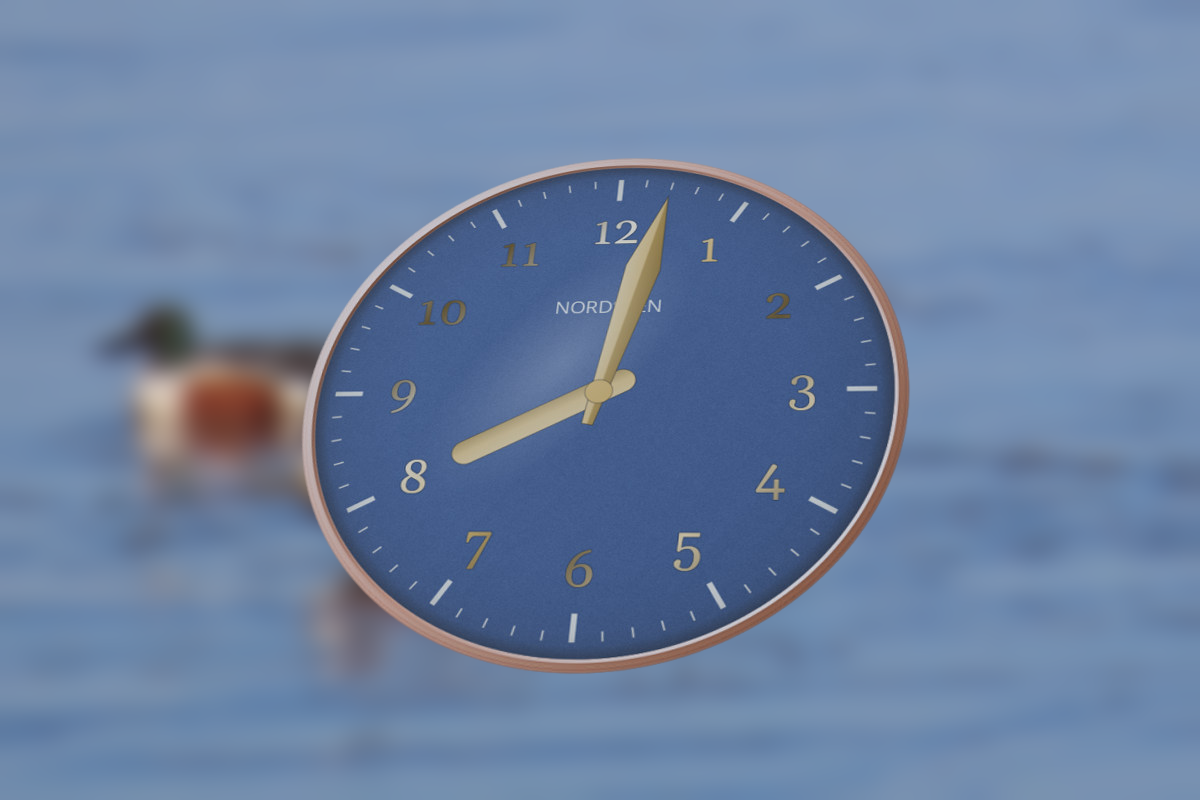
8:02
